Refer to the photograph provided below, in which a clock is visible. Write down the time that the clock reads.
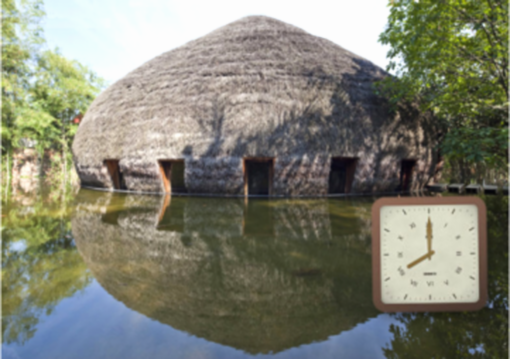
8:00
